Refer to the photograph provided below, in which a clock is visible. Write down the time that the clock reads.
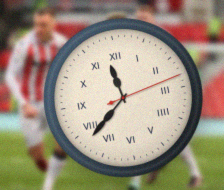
11:38:13
